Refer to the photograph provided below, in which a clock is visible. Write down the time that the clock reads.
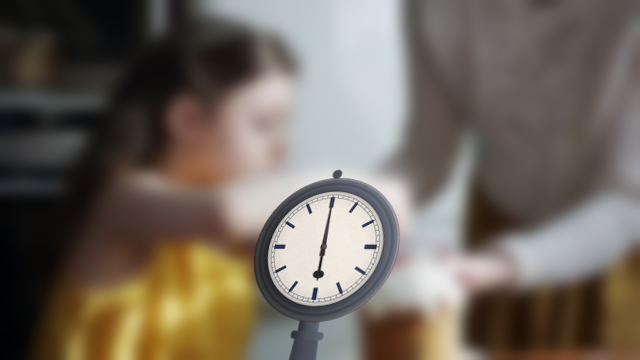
6:00
